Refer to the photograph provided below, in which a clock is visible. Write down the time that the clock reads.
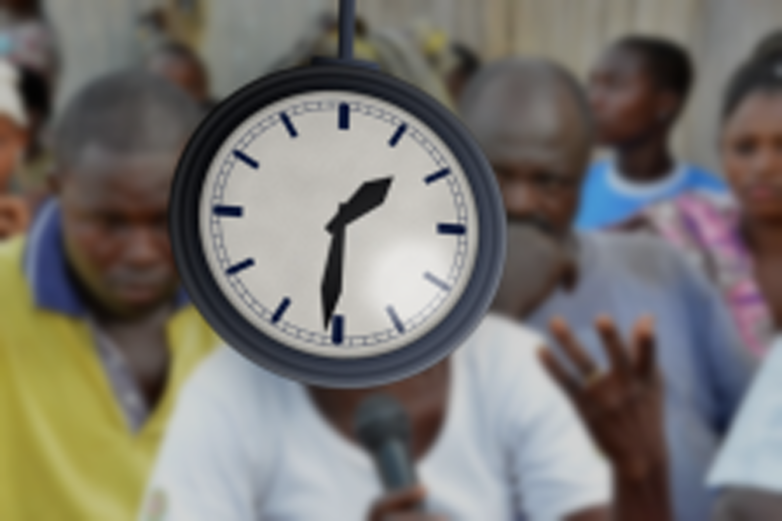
1:31
